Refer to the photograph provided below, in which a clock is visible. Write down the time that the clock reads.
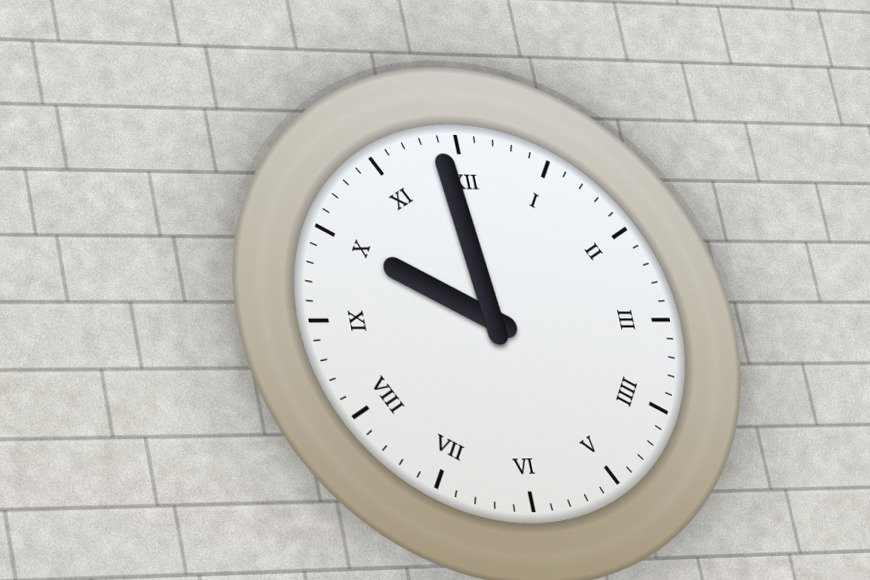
9:59
